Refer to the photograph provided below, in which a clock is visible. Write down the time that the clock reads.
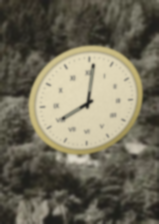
8:01
